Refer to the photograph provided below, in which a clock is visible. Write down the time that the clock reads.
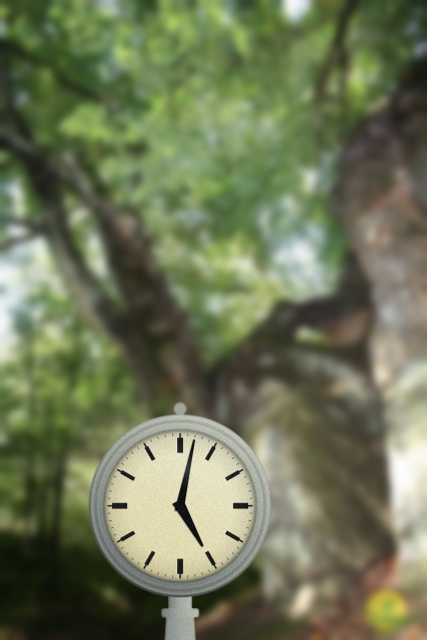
5:02
